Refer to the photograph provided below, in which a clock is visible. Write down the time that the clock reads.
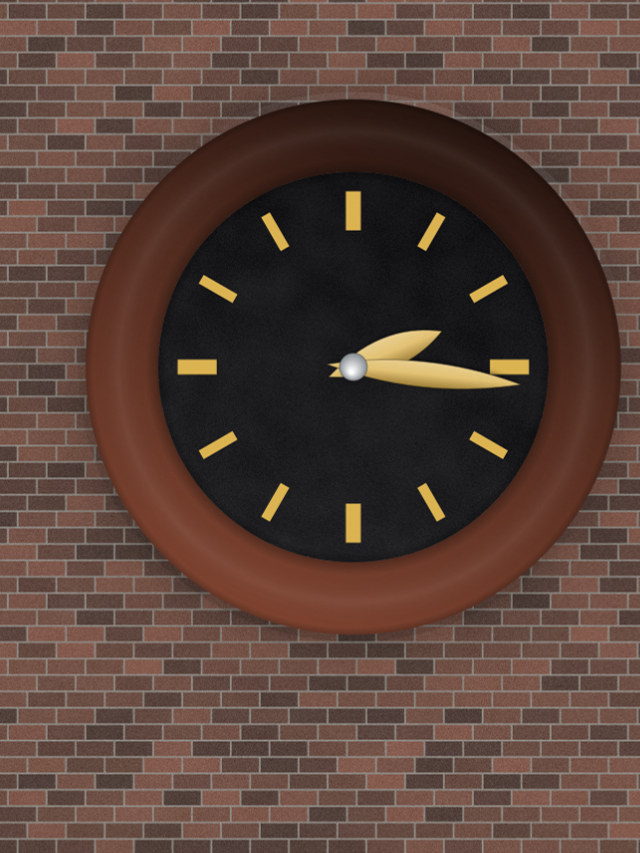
2:16
